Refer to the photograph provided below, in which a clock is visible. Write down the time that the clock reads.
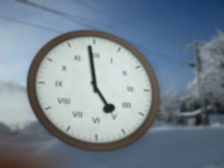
4:59
